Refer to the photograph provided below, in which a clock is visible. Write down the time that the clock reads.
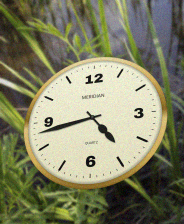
4:43
